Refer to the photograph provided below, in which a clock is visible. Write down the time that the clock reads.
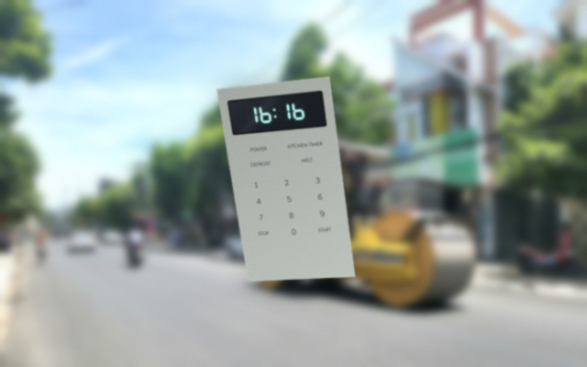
16:16
